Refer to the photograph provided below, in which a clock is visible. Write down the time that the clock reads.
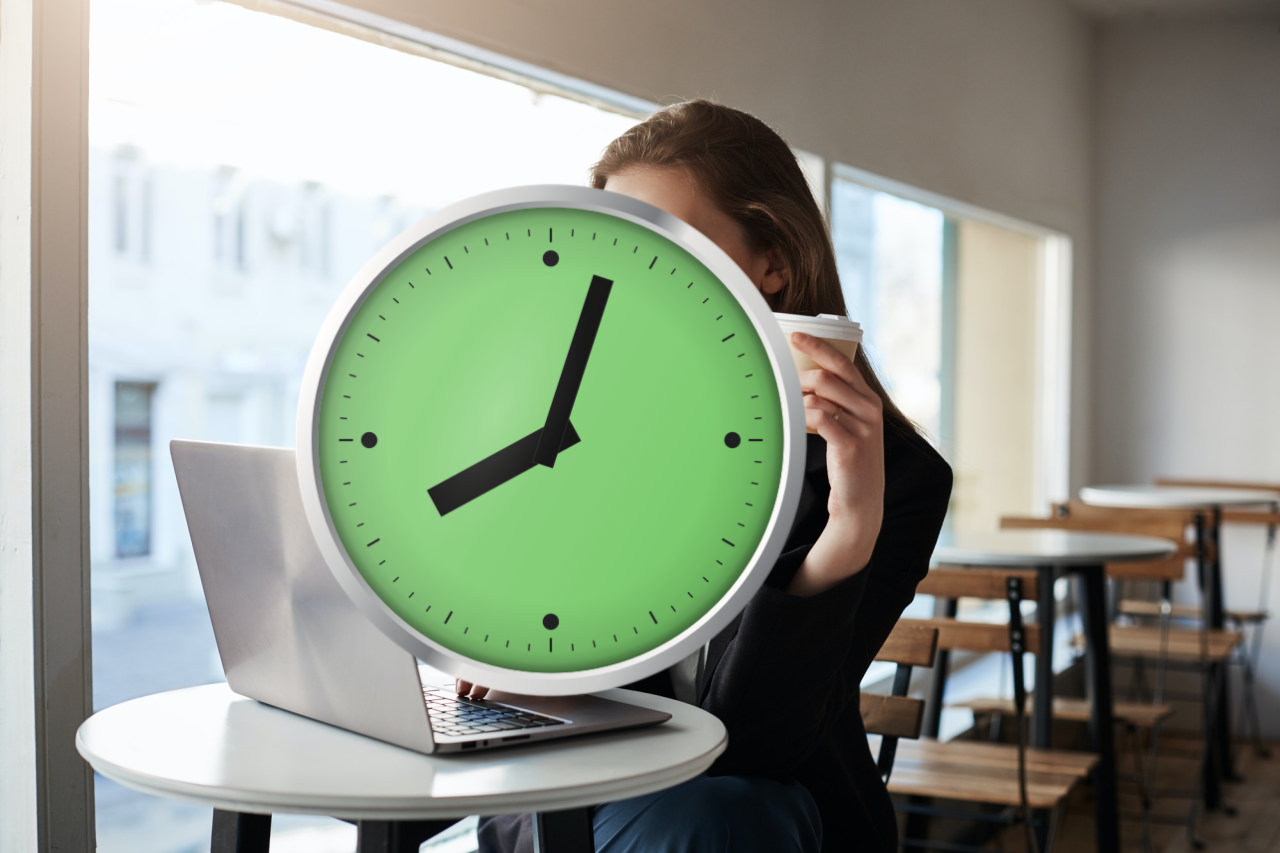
8:03
